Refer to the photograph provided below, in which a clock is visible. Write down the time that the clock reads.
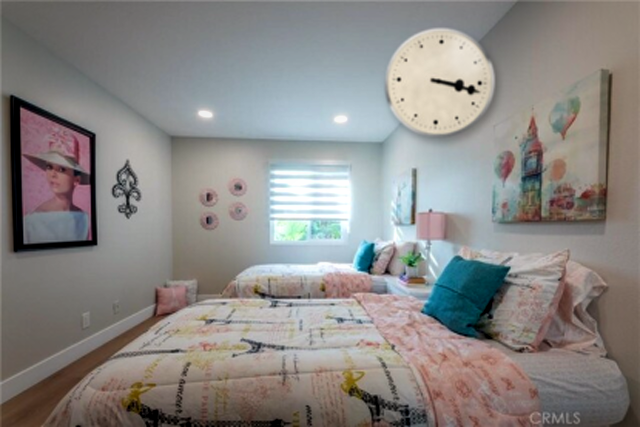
3:17
